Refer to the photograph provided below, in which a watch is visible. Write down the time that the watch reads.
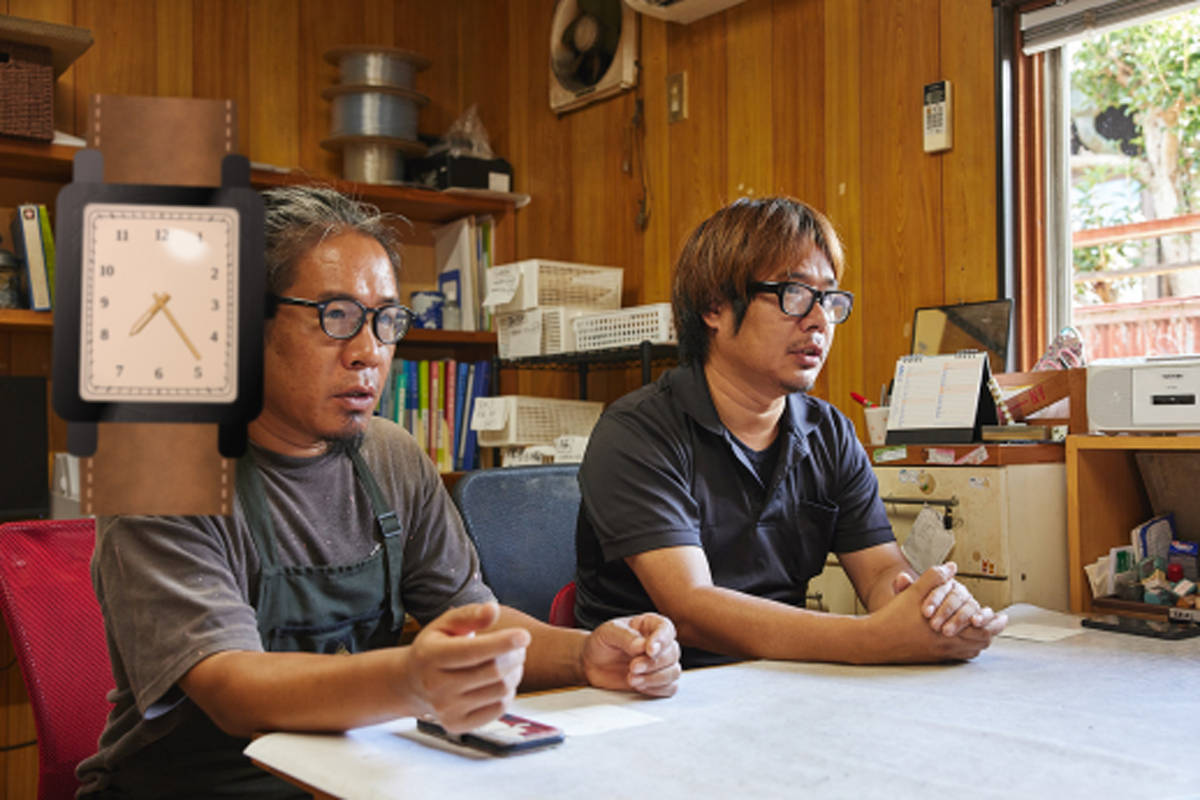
7:24
